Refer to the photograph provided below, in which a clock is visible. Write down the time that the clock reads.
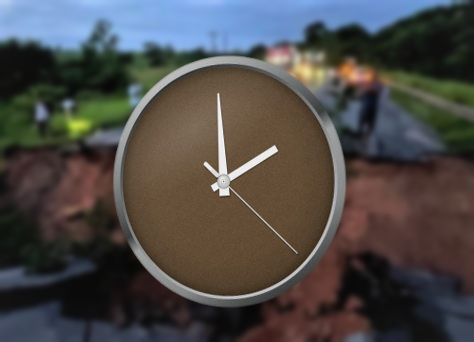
1:59:22
